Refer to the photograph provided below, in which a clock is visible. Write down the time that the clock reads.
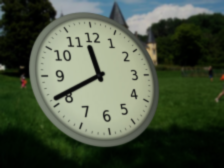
11:41
